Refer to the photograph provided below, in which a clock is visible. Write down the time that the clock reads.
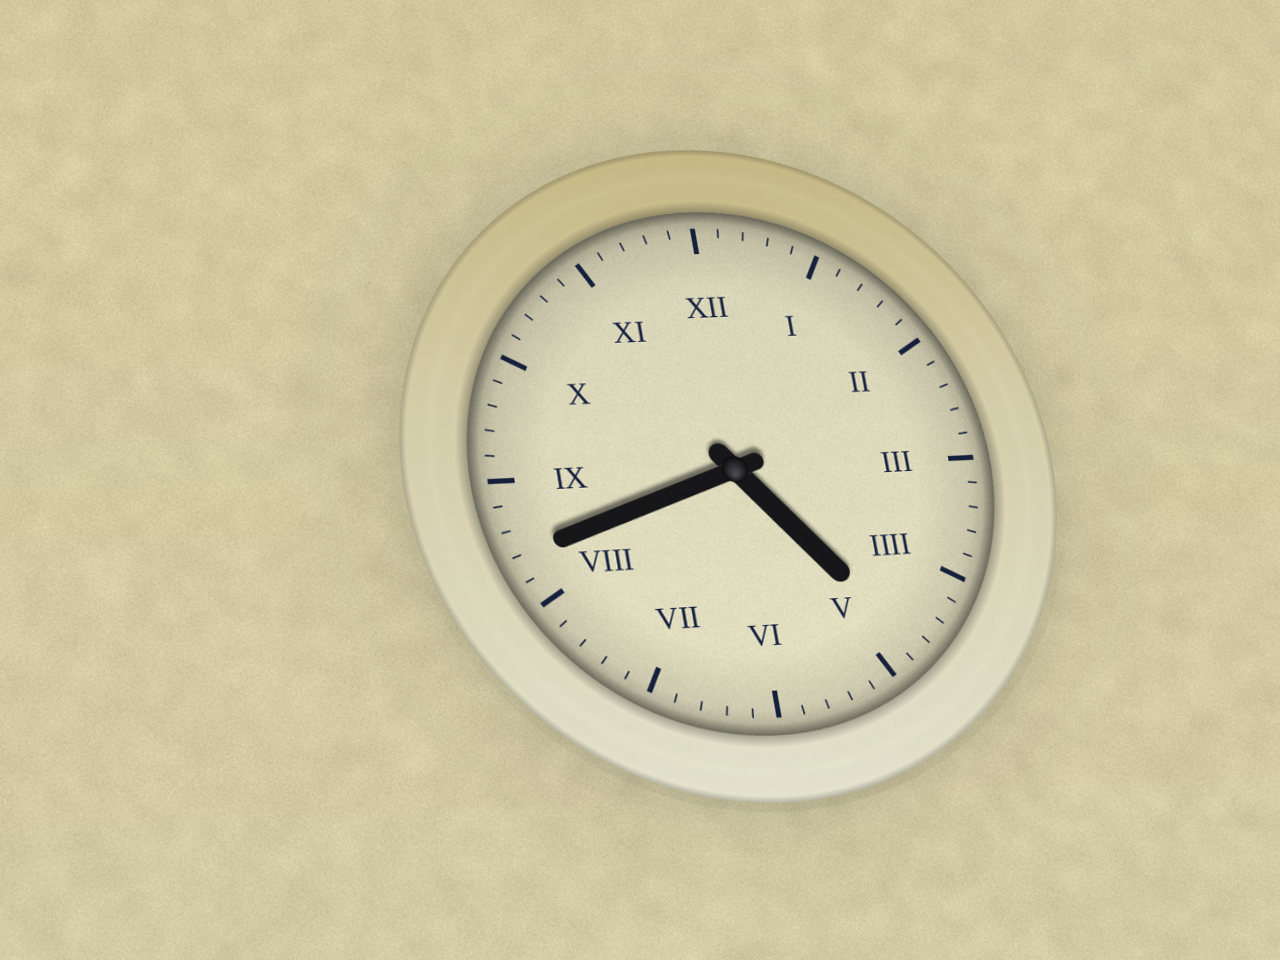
4:42
